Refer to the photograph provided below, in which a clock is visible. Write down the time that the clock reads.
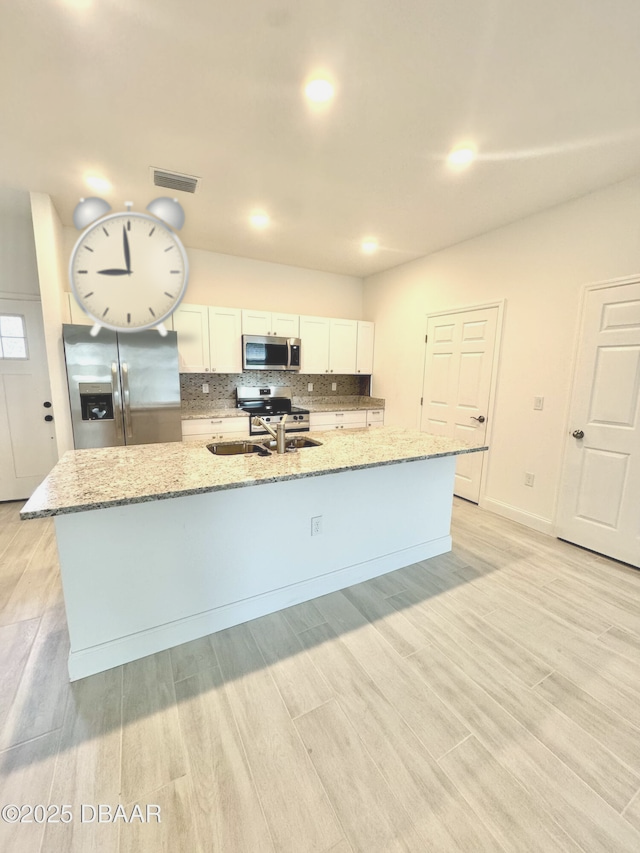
8:59
